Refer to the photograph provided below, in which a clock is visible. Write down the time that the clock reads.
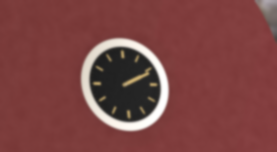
2:11
